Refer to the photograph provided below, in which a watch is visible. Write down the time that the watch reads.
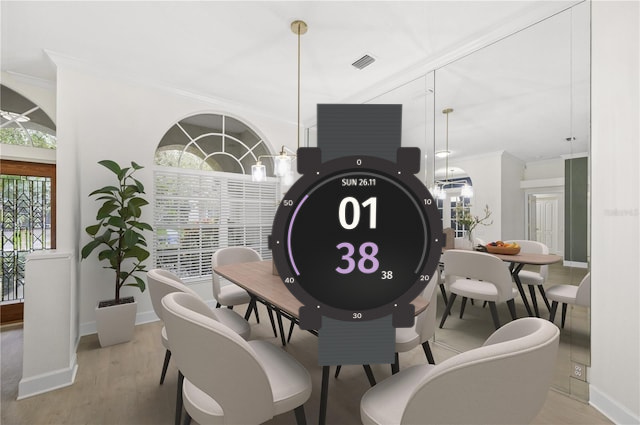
1:38:38
